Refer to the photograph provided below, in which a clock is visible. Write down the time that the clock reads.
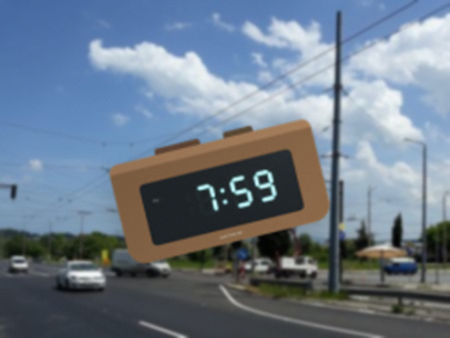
7:59
